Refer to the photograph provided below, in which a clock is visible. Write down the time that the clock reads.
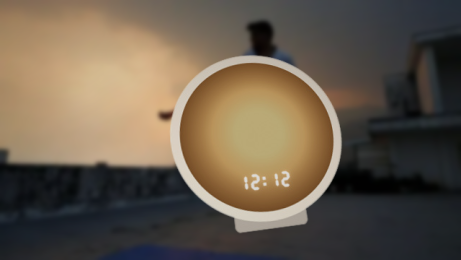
12:12
